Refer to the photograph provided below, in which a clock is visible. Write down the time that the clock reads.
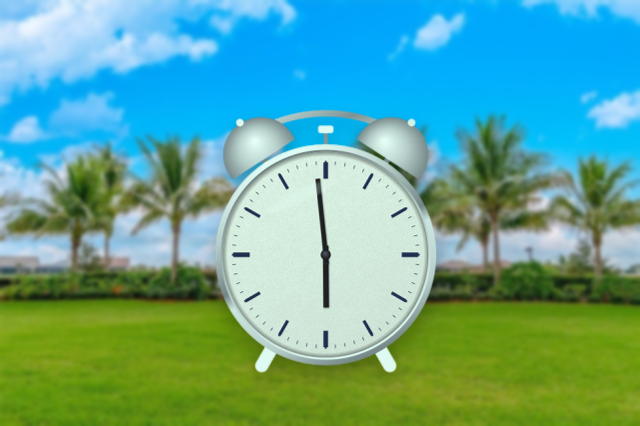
5:59
